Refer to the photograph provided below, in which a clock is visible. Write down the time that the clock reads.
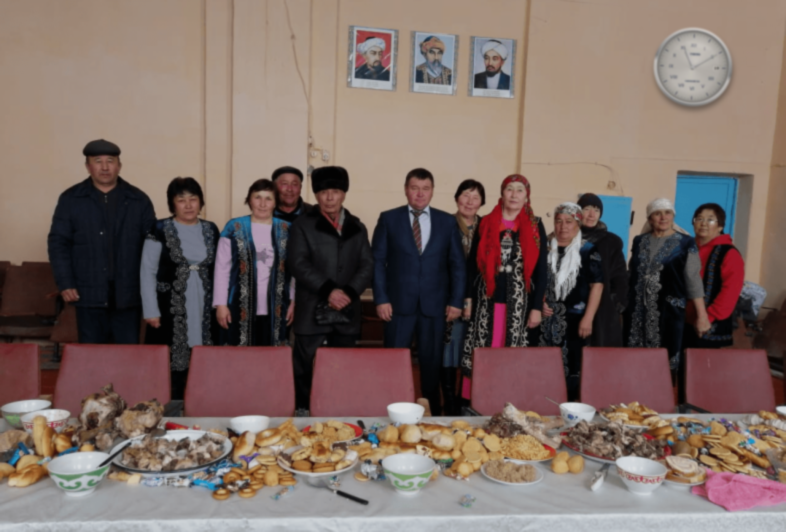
11:10
